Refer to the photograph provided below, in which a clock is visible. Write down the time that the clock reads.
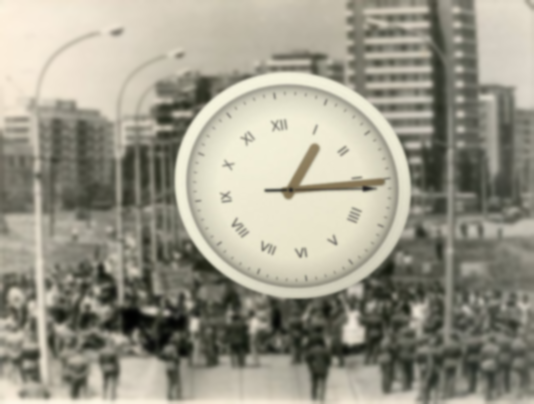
1:15:16
